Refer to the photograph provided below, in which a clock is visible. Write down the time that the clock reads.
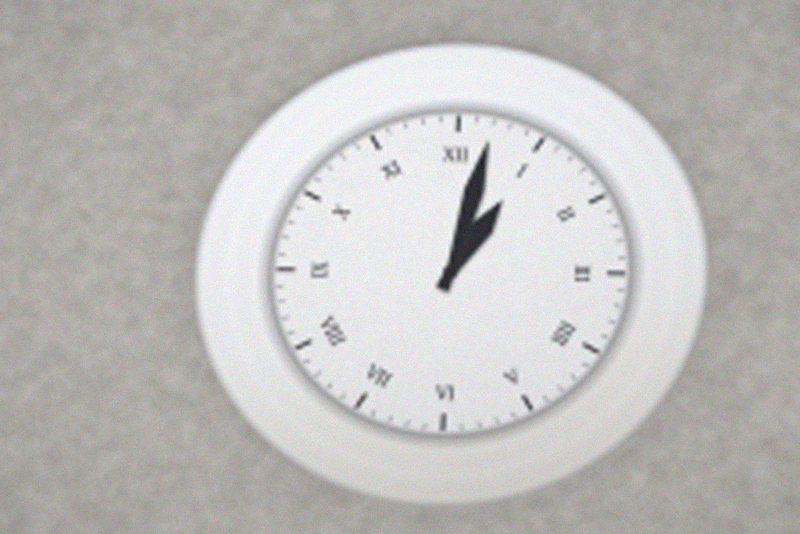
1:02
